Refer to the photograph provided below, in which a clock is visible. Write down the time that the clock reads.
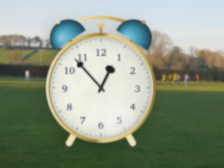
12:53
